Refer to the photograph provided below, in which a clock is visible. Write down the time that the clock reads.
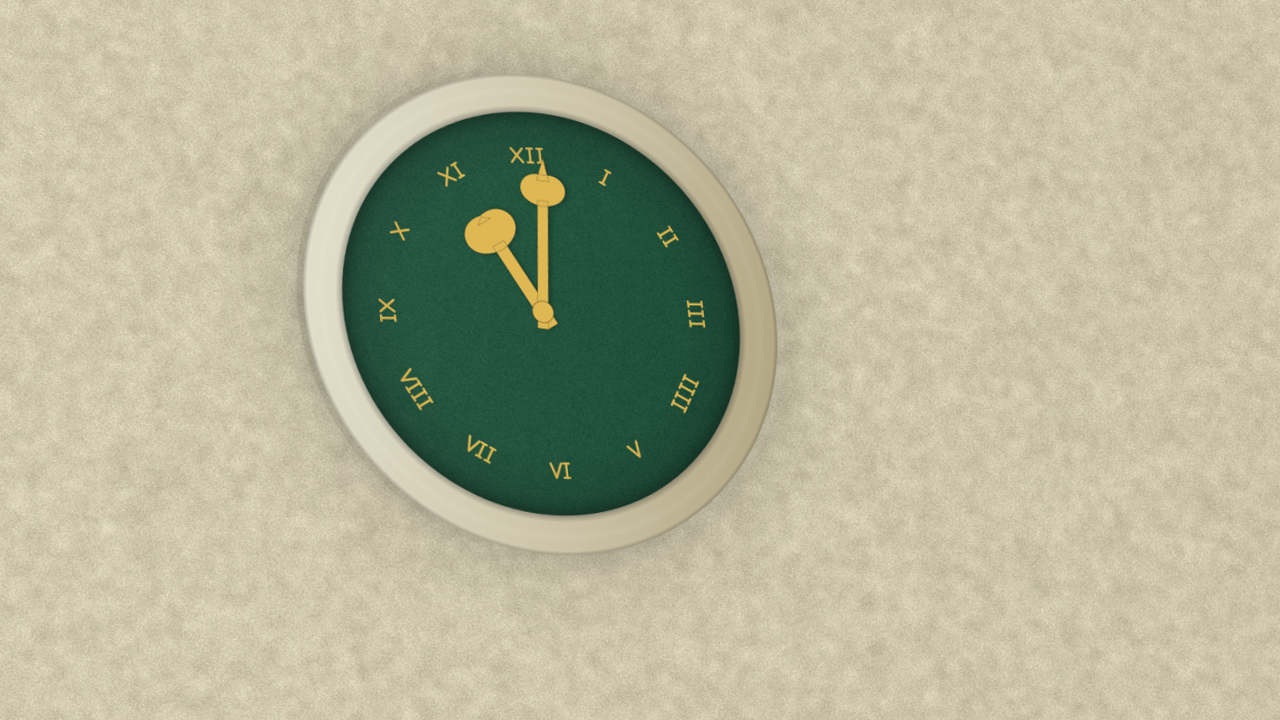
11:01
